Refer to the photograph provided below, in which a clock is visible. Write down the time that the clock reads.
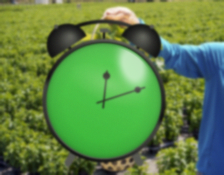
12:12
